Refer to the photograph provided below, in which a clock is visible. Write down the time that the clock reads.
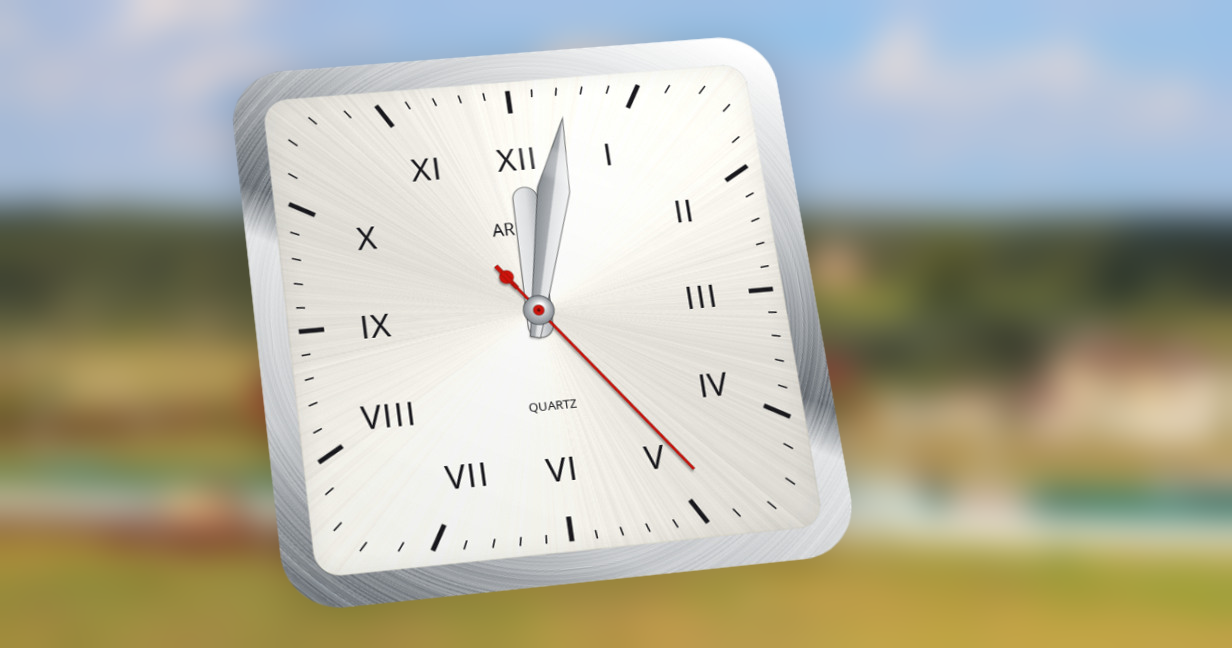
12:02:24
